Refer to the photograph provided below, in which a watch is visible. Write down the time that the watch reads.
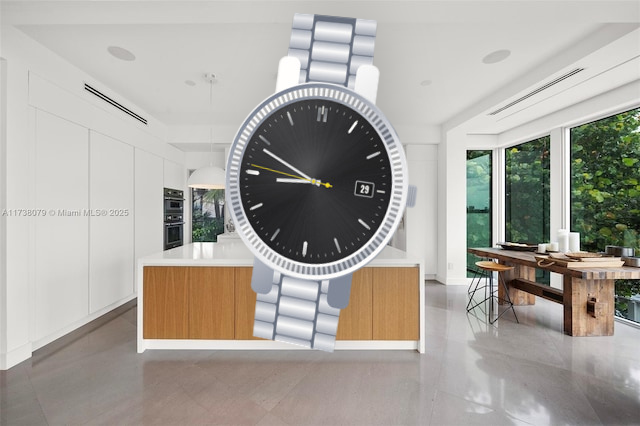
8:48:46
